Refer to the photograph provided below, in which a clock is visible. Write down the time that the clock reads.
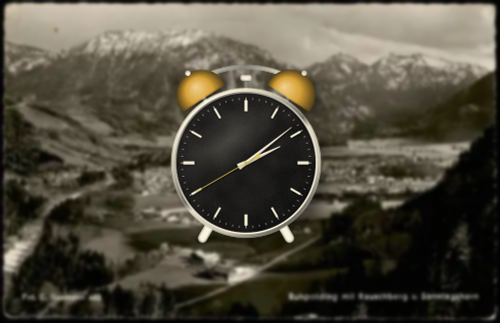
2:08:40
